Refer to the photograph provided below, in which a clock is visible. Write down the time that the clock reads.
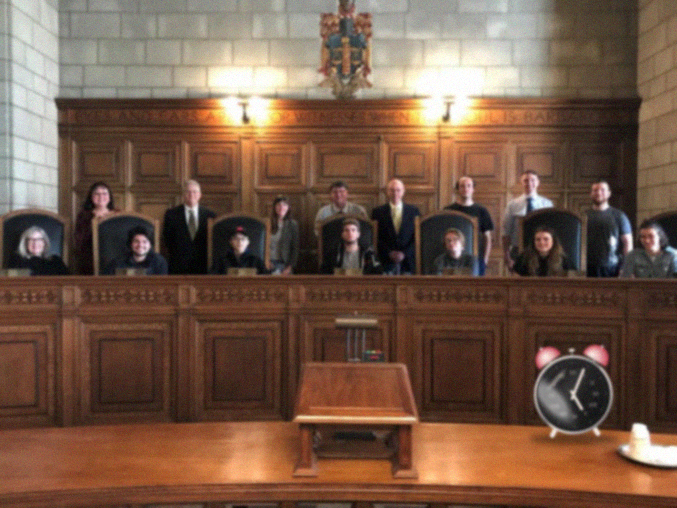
5:04
